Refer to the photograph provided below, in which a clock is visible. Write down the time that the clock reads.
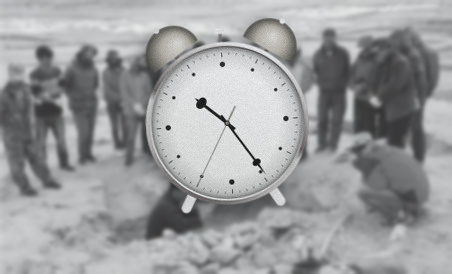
10:24:35
